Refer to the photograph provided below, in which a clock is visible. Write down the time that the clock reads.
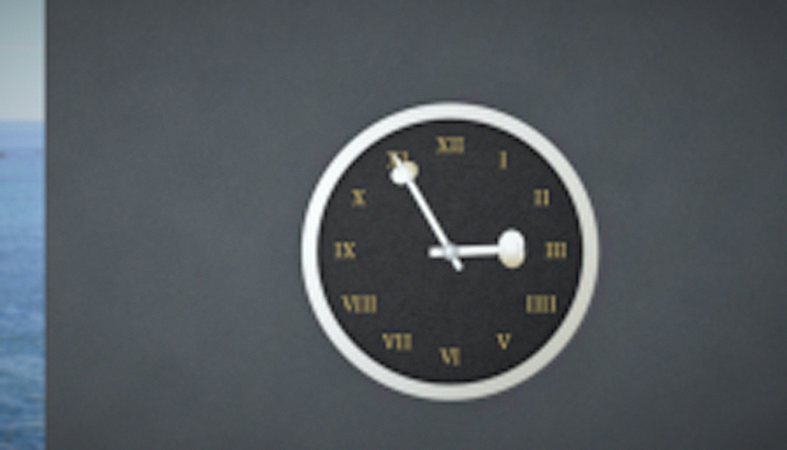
2:55
